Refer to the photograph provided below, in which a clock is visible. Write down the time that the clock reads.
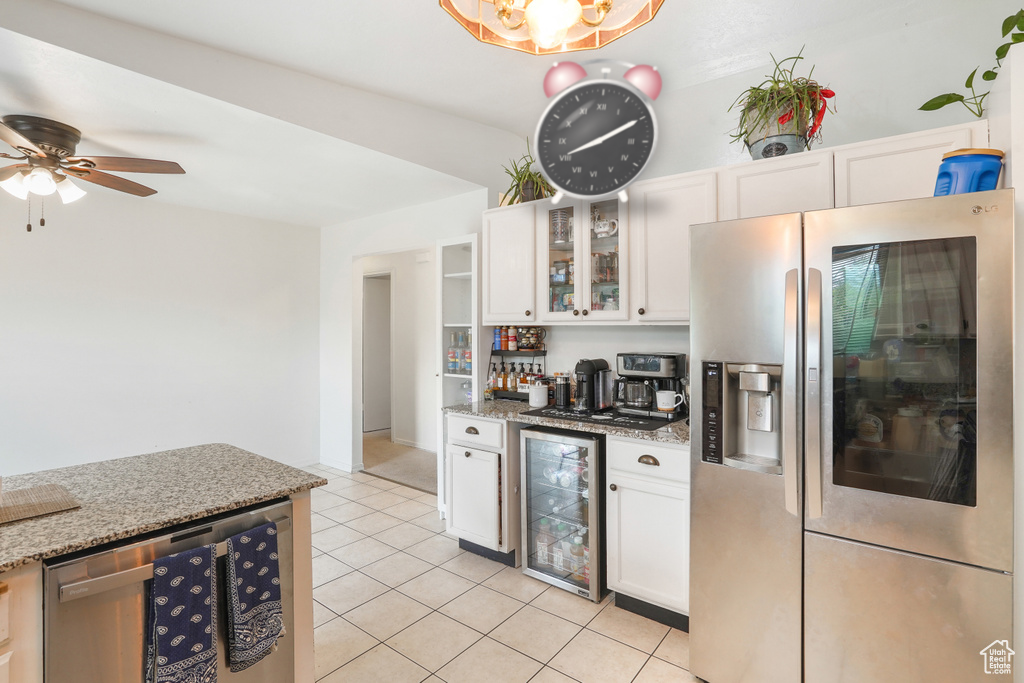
8:10
